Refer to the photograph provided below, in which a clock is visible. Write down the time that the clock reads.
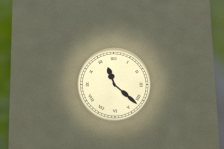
11:22
